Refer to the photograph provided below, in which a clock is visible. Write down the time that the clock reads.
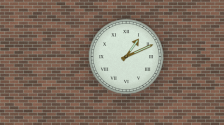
1:11
